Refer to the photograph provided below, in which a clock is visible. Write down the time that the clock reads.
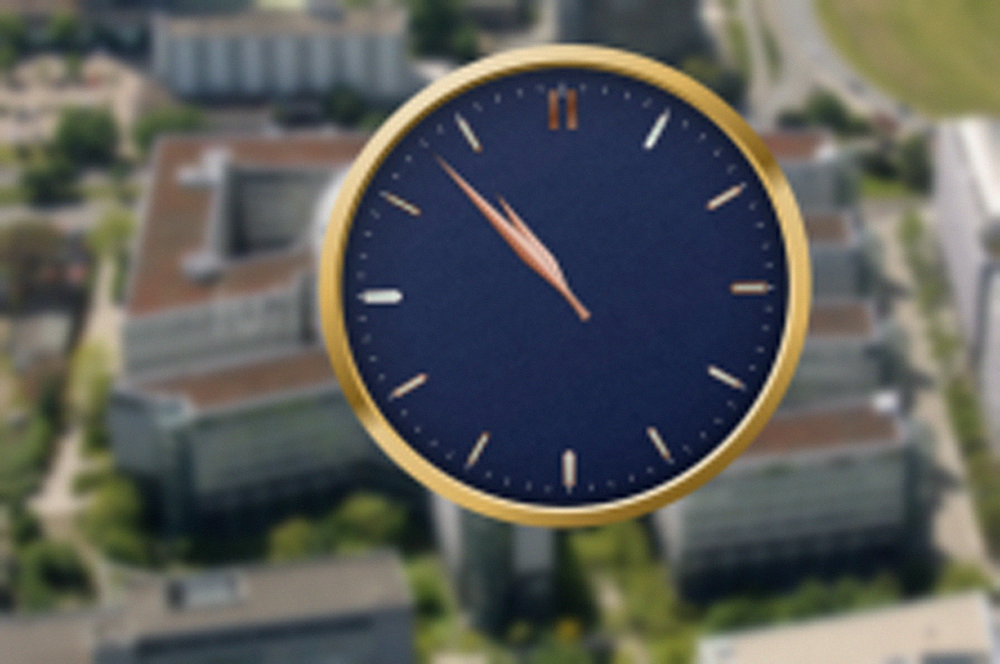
10:53
